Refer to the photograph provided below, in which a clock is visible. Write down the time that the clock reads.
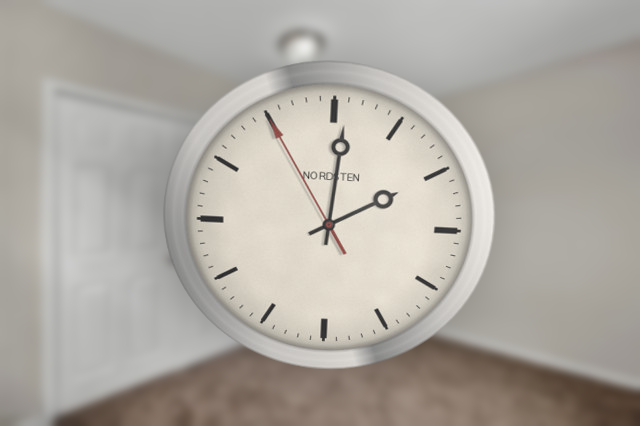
2:00:55
